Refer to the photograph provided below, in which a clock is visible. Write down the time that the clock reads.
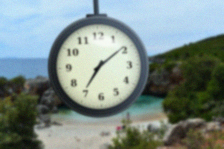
7:09
